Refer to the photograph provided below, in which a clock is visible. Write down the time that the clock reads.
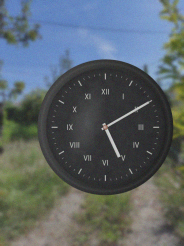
5:10
